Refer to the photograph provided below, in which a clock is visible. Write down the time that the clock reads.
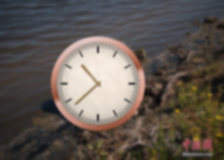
10:38
